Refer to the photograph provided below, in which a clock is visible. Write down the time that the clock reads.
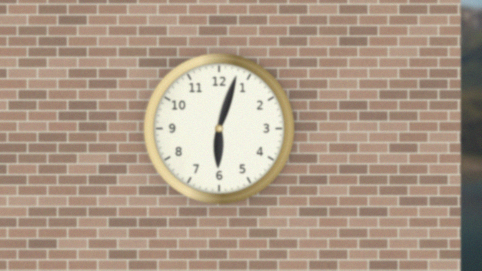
6:03
